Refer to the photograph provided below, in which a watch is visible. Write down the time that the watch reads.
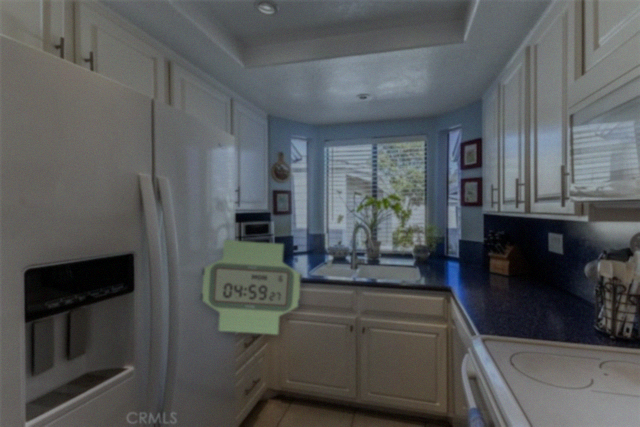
4:59
